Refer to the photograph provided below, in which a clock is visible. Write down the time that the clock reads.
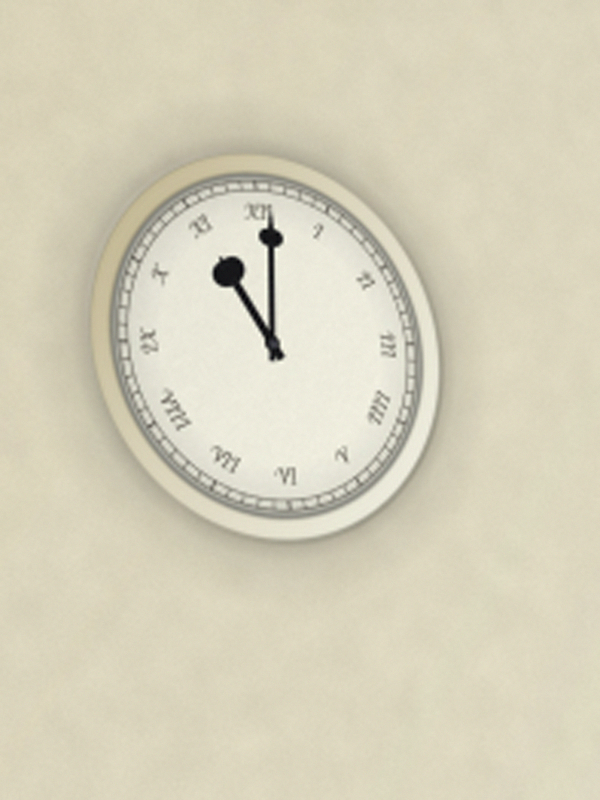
11:01
